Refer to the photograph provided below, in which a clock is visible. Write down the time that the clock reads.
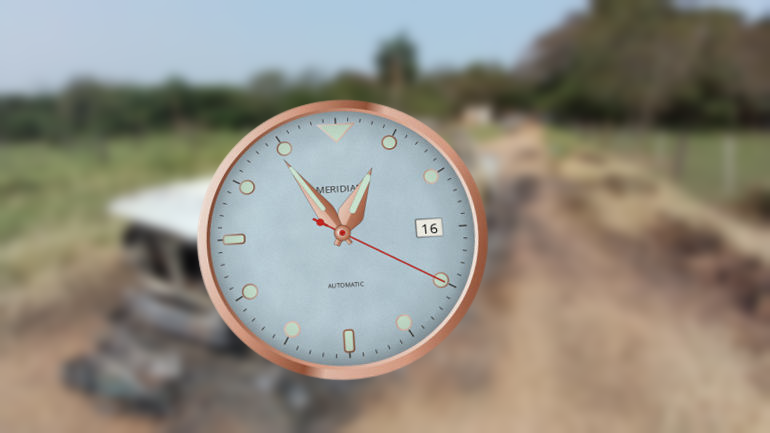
12:54:20
